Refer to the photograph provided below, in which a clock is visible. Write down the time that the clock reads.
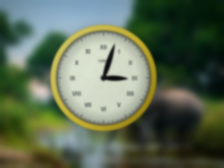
3:03
